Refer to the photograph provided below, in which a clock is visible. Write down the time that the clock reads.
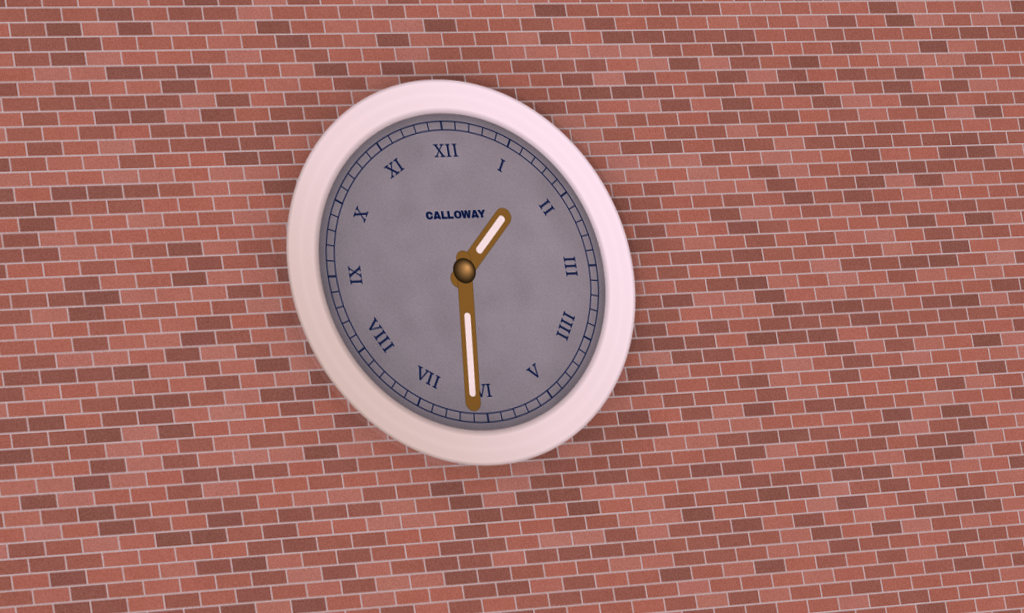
1:31
